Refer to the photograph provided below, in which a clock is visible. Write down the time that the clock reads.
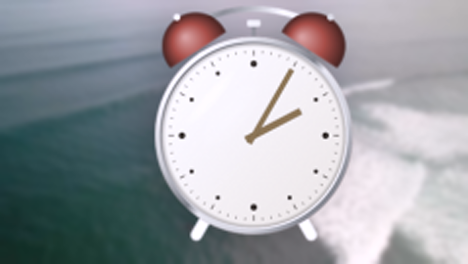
2:05
